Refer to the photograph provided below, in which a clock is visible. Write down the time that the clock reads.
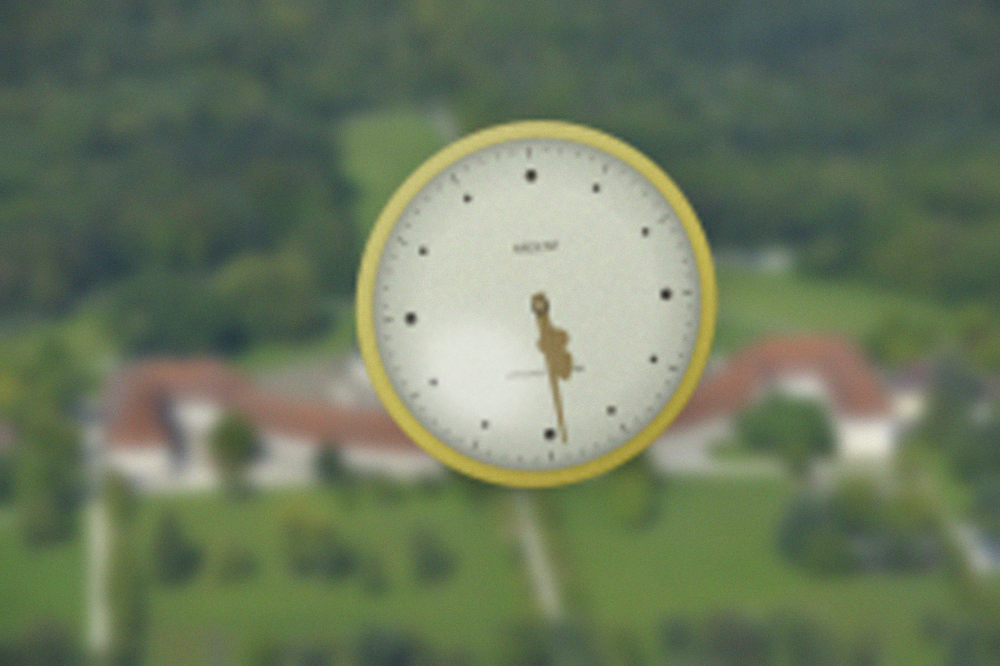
5:29
